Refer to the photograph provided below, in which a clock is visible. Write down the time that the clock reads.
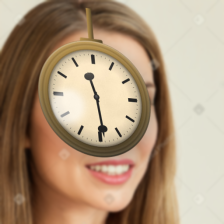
11:29
